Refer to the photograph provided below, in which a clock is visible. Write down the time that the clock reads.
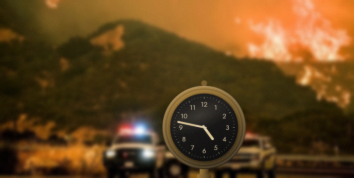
4:47
